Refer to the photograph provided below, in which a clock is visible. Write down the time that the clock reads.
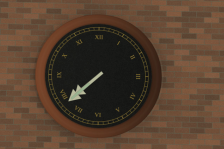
7:38
